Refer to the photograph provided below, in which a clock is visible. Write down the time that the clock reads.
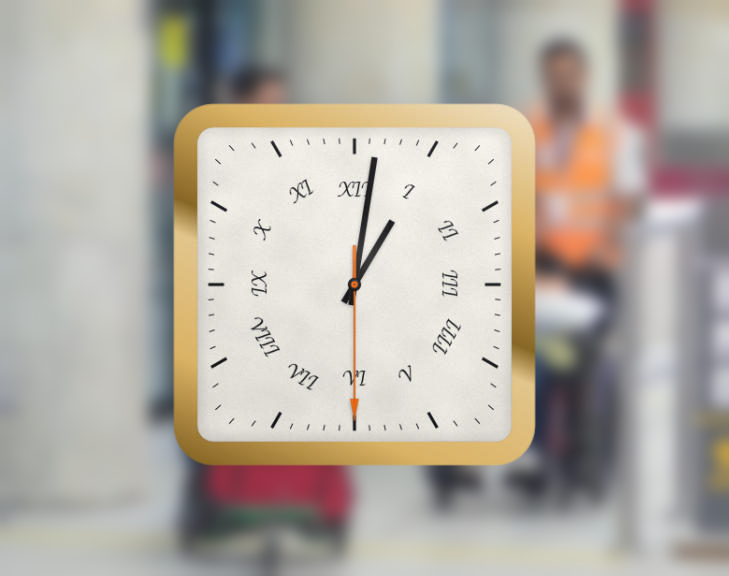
1:01:30
